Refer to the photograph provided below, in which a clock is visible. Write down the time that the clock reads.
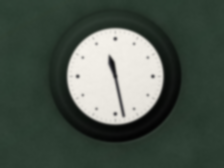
11:28
